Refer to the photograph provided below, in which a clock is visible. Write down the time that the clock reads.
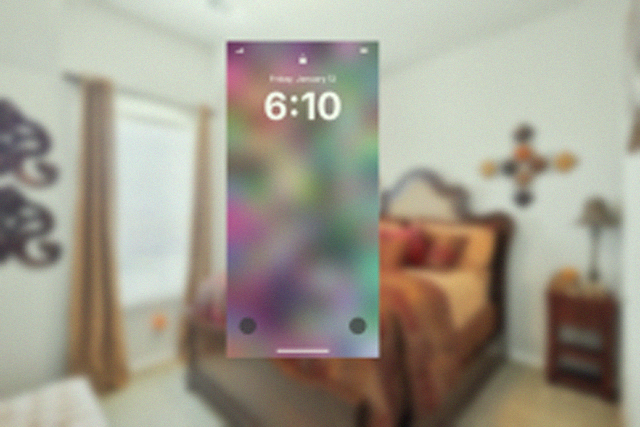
6:10
